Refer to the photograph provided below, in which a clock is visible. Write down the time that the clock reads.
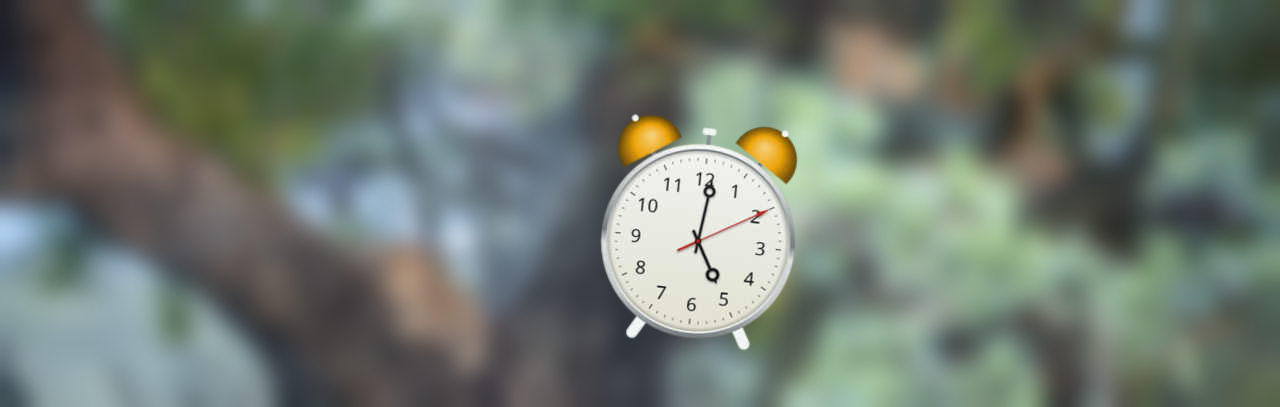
5:01:10
